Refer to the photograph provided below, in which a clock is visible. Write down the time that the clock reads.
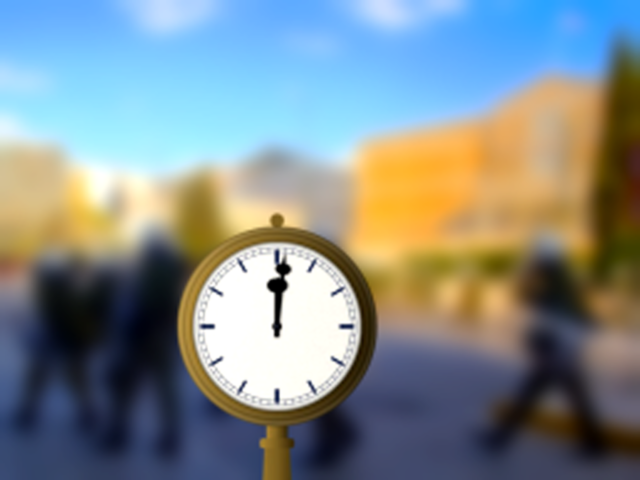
12:01
